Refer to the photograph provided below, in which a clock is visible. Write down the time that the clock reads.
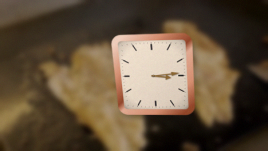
3:14
